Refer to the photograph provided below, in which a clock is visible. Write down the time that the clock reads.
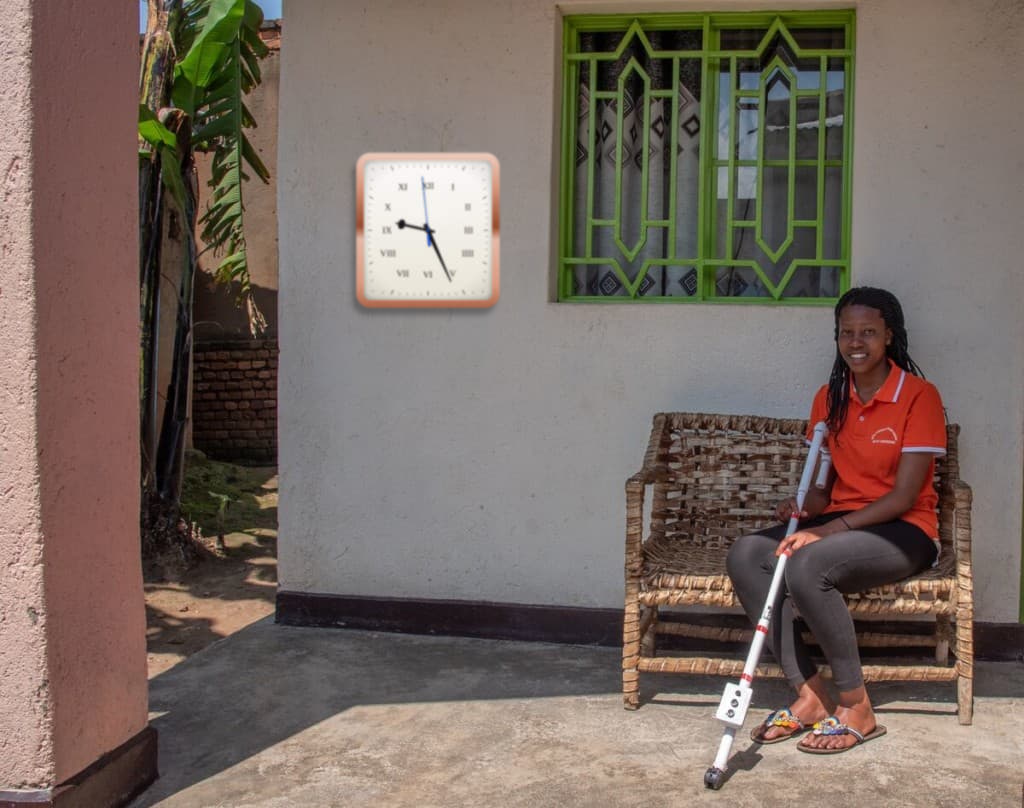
9:25:59
